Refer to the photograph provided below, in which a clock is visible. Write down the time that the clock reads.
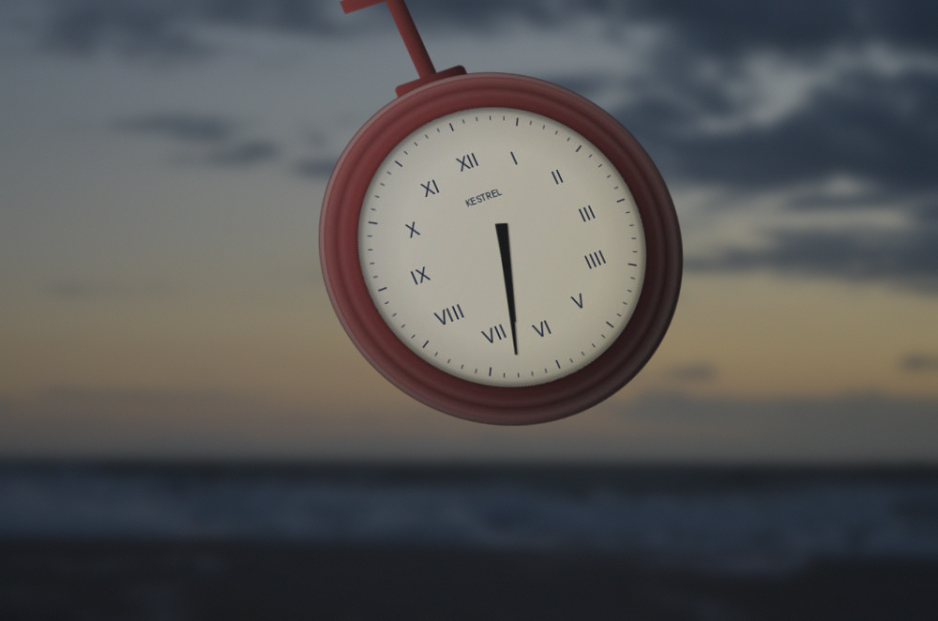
6:33
